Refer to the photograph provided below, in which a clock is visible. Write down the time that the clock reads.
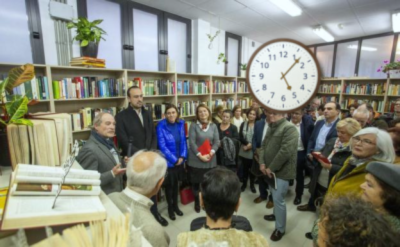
5:07
